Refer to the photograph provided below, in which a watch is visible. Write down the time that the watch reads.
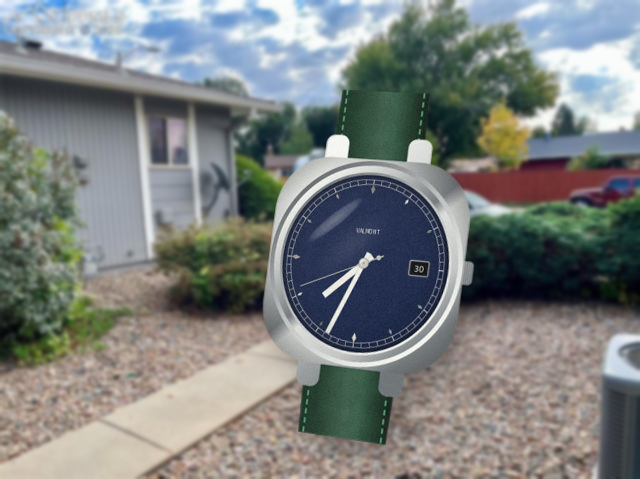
7:33:41
